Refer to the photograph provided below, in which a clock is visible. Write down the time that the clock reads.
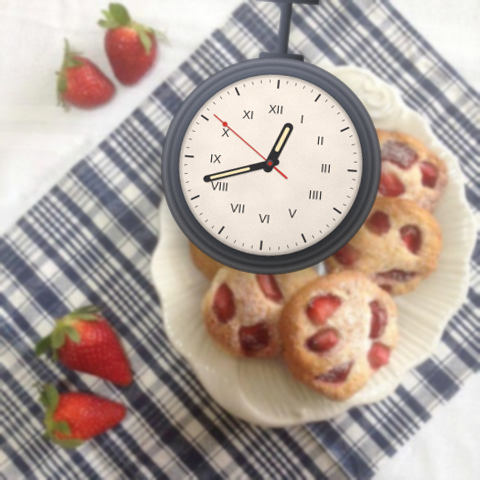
12:41:51
